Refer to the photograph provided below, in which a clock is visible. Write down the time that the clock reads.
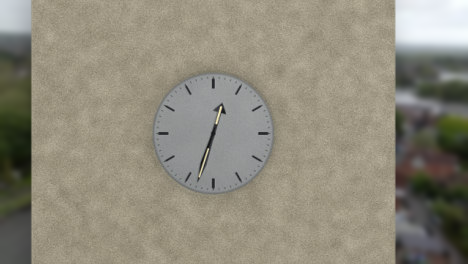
12:33
